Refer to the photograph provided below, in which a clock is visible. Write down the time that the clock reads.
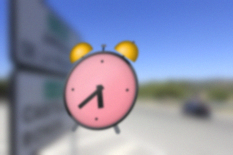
5:38
